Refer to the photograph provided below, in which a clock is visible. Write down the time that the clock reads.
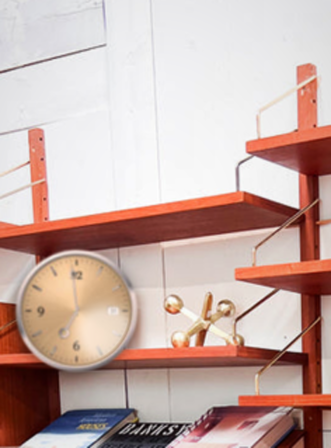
6:59
